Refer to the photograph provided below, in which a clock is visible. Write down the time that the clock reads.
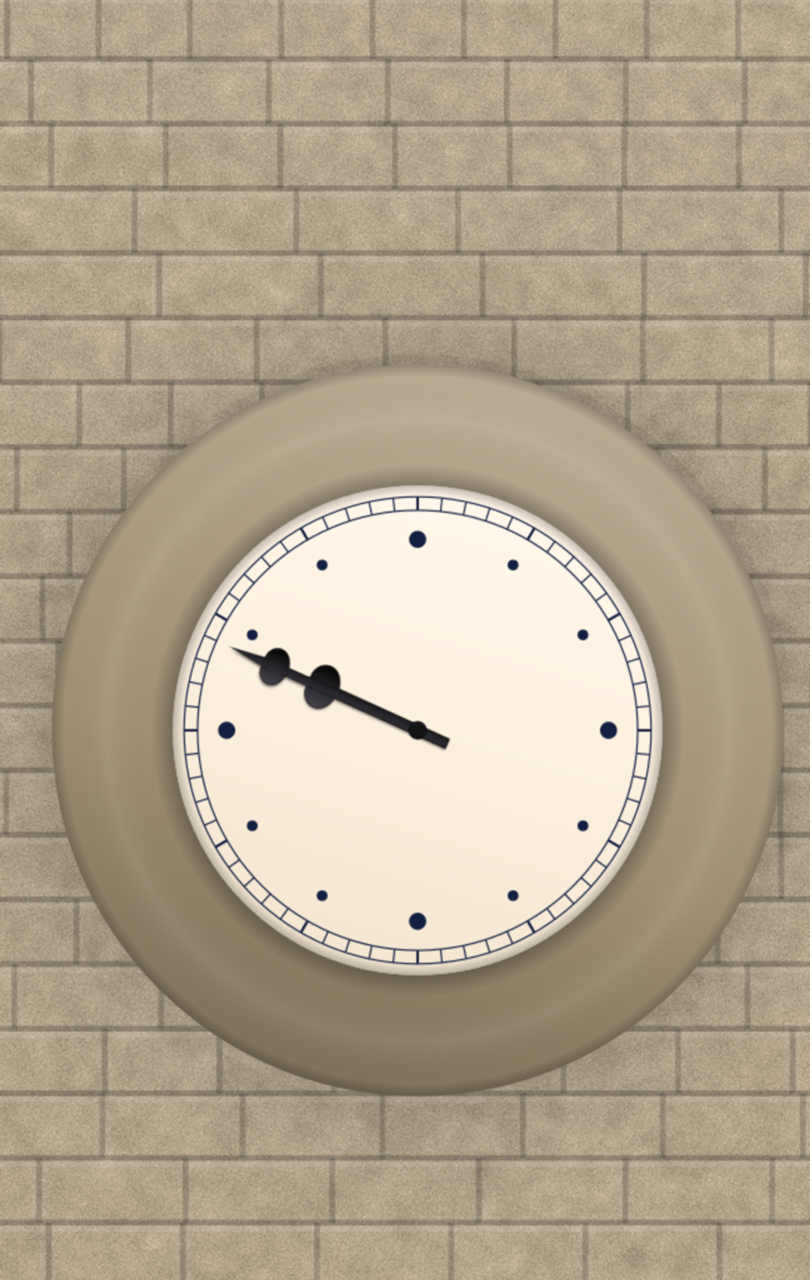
9:49
